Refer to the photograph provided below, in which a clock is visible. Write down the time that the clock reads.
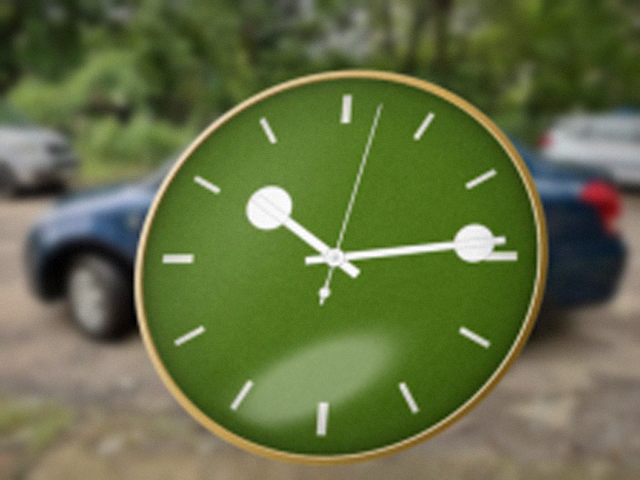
10:14:02
